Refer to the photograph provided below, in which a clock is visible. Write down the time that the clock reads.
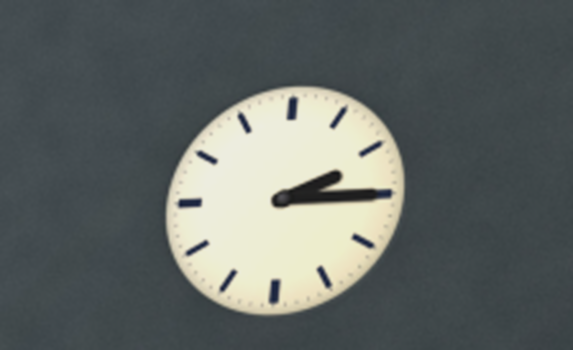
2:15
